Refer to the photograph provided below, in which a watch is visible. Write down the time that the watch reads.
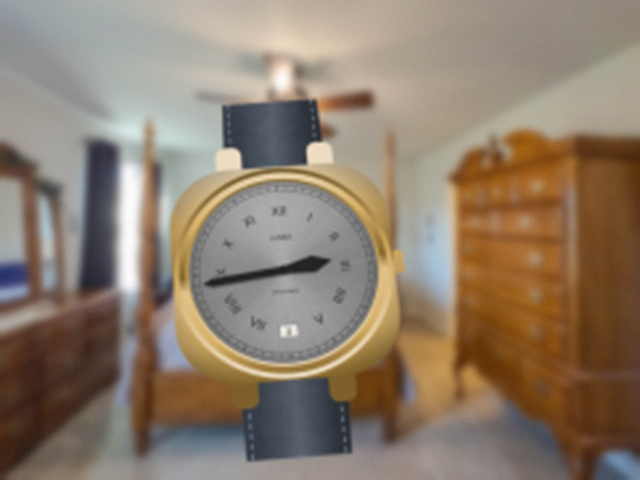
2:44
